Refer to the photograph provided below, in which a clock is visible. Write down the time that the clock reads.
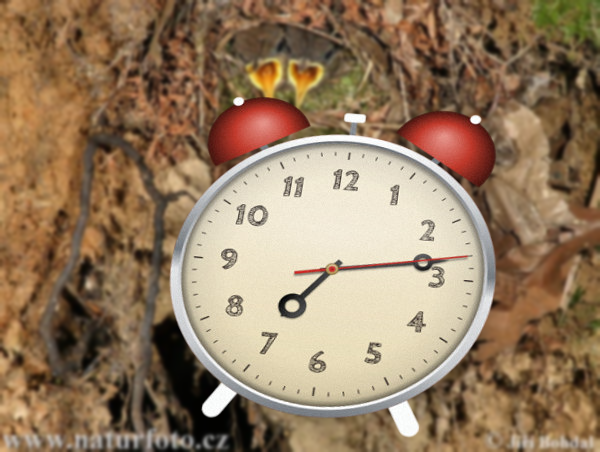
7:13:13
